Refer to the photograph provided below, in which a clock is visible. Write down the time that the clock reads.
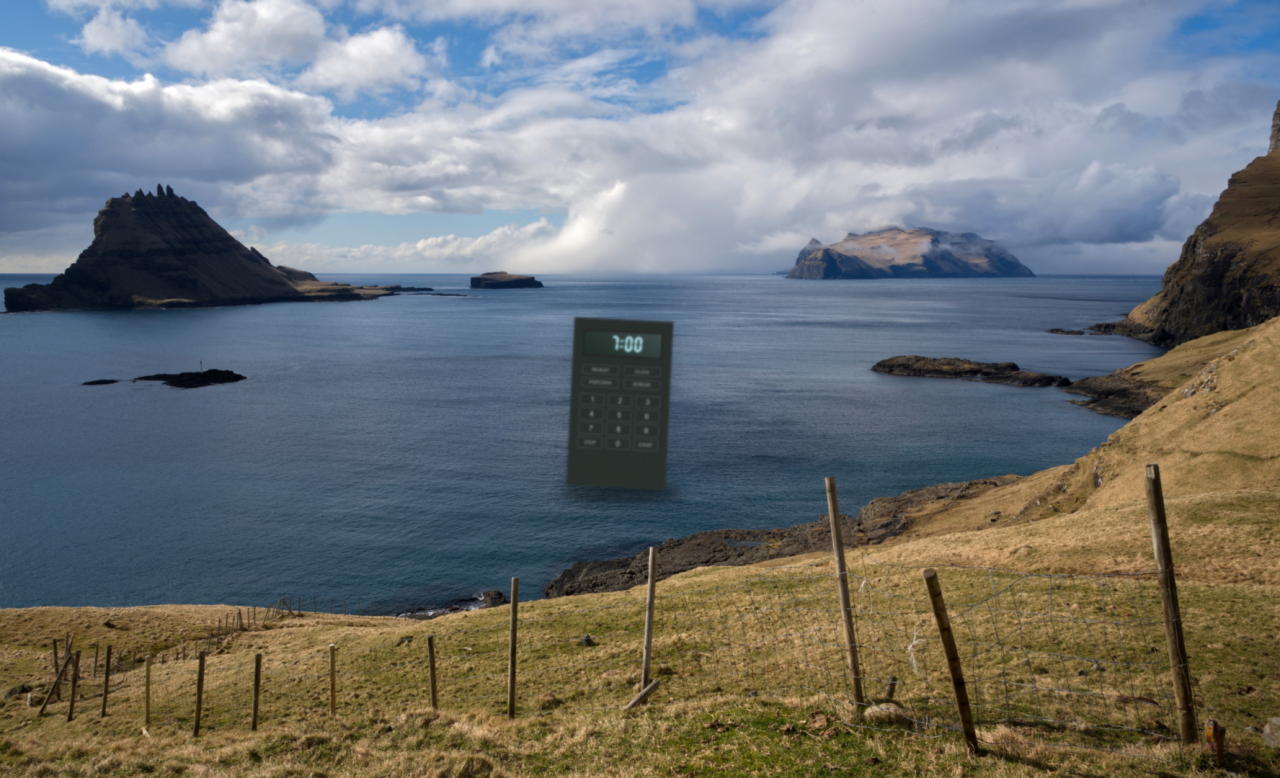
7:00
